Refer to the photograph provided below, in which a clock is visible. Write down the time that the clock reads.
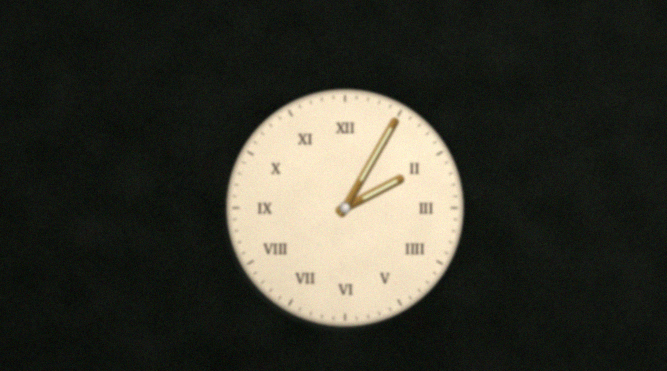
2:05
